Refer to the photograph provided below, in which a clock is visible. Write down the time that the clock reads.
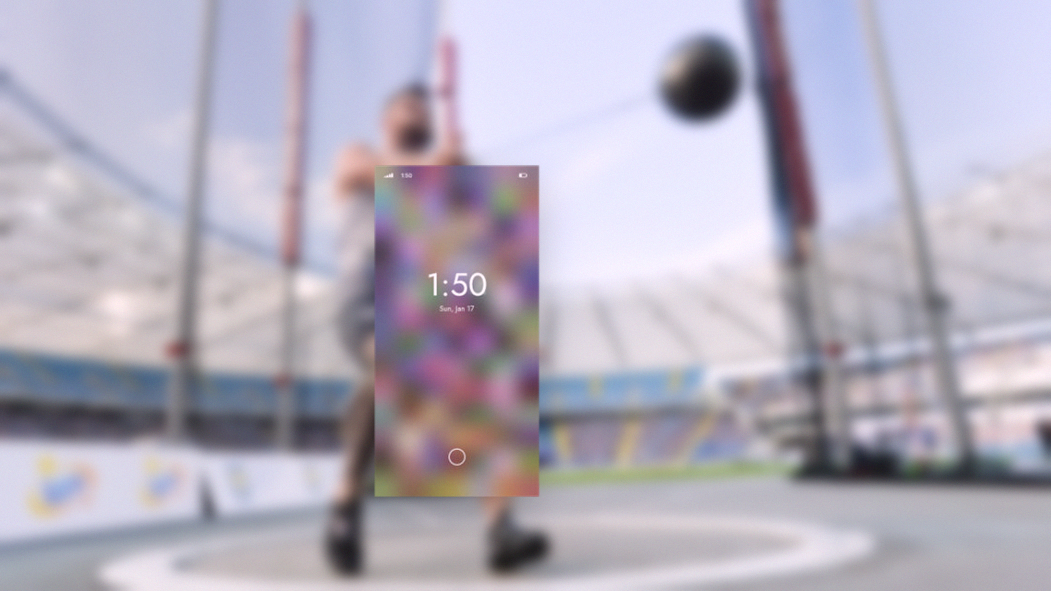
1:50
